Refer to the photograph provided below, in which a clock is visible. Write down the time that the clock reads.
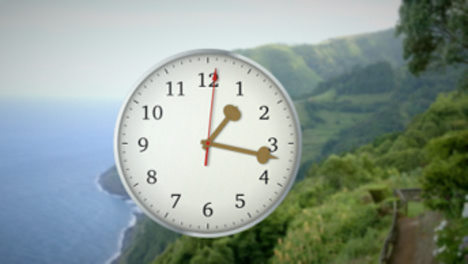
1:17:01
